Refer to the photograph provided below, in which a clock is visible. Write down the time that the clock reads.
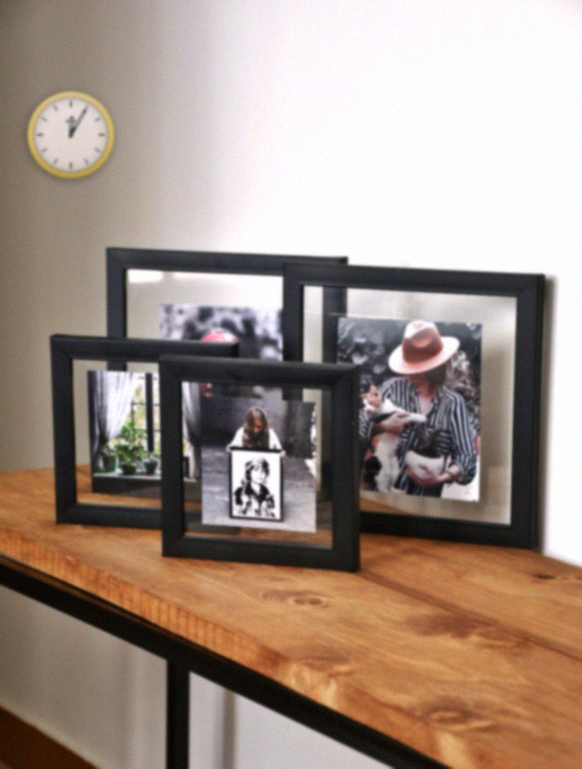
12:05
